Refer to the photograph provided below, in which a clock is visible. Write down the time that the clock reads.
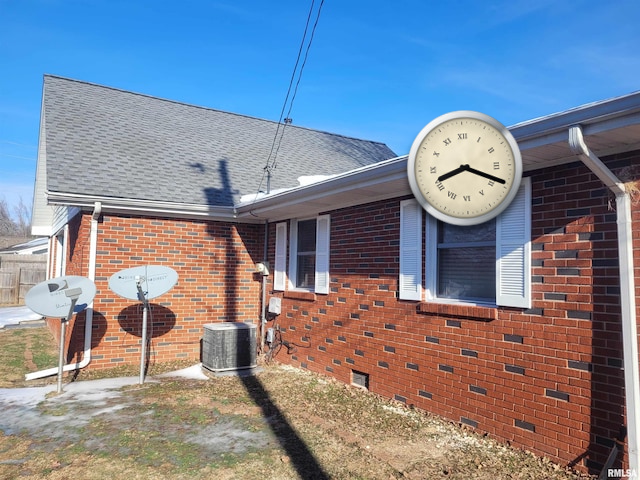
8:19
